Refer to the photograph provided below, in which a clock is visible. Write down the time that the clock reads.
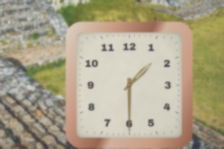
1:30
